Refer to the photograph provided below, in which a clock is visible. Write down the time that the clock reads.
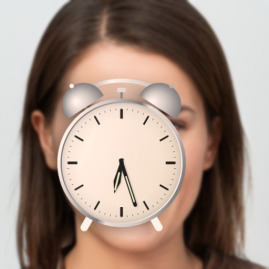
6:27
